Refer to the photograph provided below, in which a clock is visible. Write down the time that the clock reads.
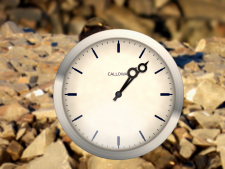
1:07
